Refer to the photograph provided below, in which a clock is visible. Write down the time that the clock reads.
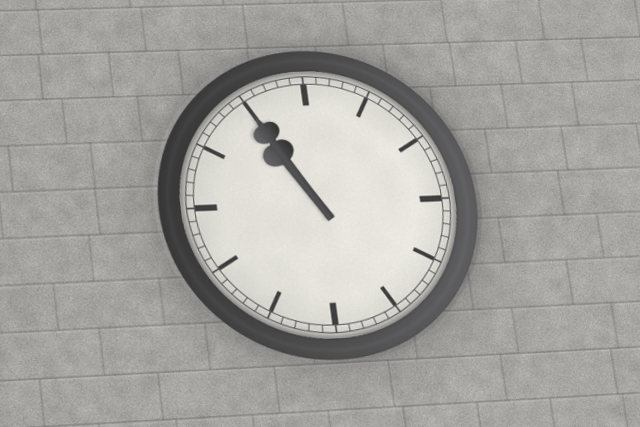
10:55
